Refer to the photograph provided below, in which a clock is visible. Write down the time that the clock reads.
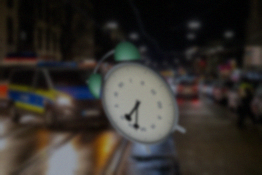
8:38
